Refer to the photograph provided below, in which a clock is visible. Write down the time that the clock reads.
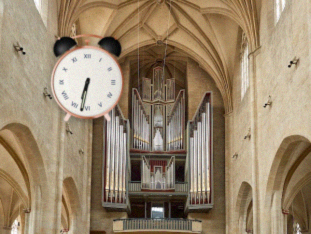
6:32
